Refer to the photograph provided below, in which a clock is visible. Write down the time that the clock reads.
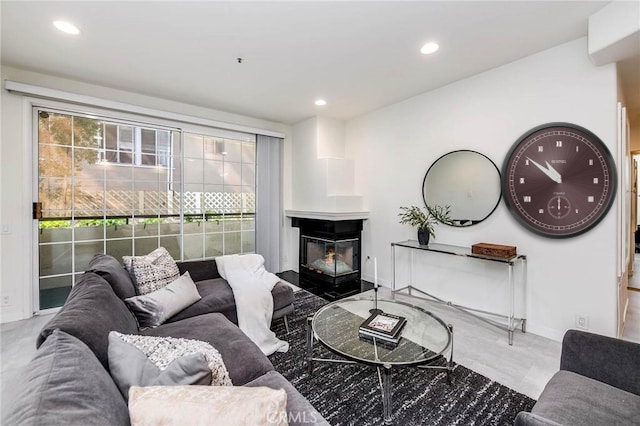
10:51
